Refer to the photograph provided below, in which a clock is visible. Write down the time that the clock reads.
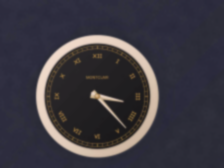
3:23
